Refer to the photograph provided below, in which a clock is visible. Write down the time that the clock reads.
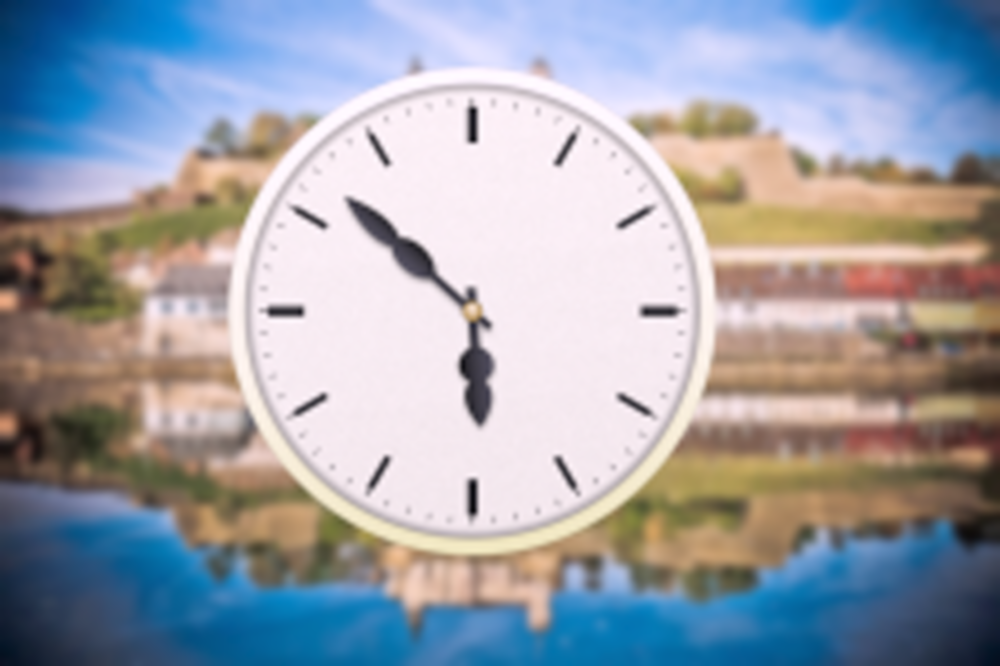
5:52
